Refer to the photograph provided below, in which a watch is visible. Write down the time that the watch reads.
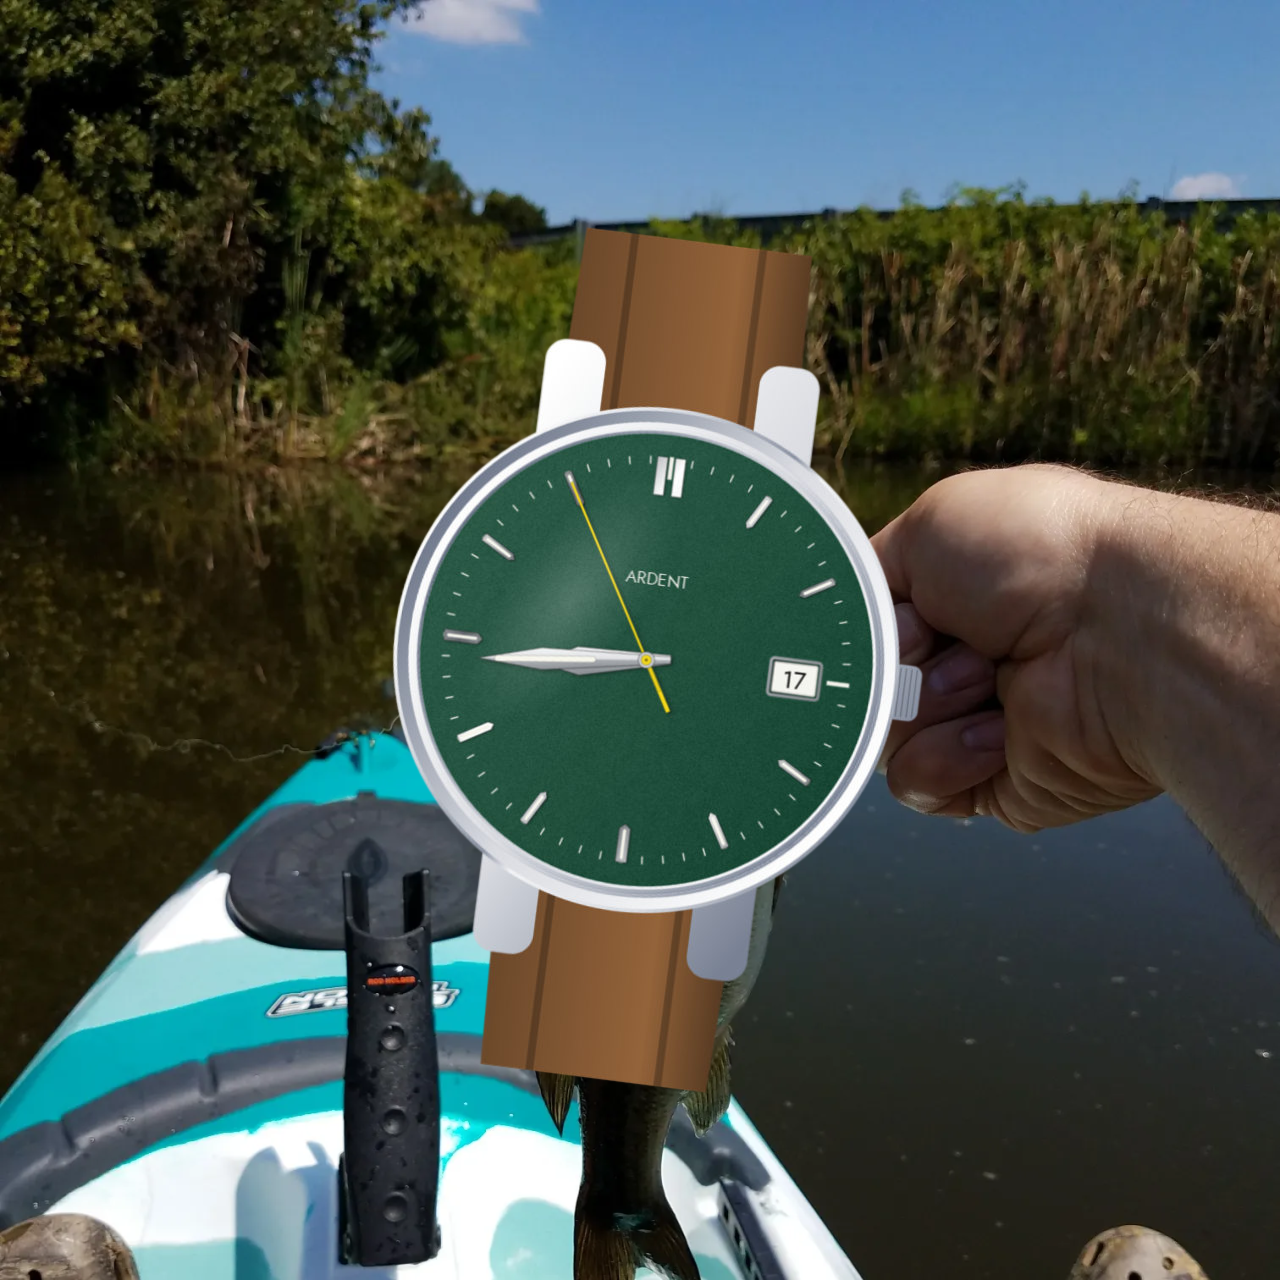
8:43:55
